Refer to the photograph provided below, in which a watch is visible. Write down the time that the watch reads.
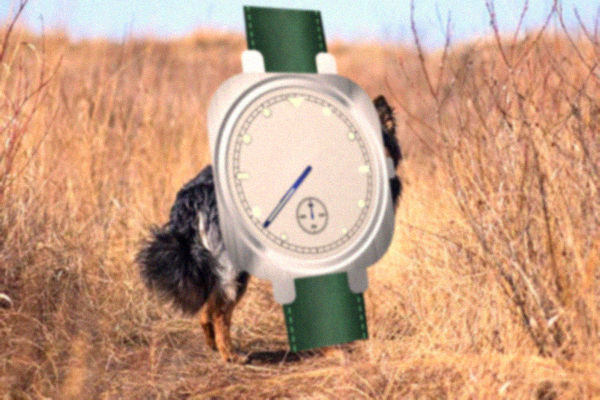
7:38
